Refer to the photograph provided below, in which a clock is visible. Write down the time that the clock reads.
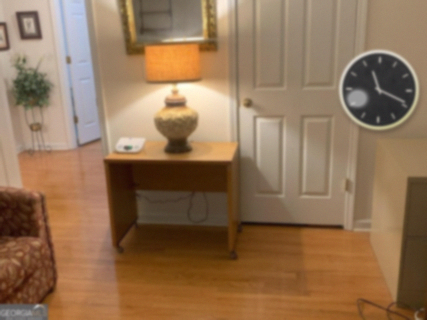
11:19
